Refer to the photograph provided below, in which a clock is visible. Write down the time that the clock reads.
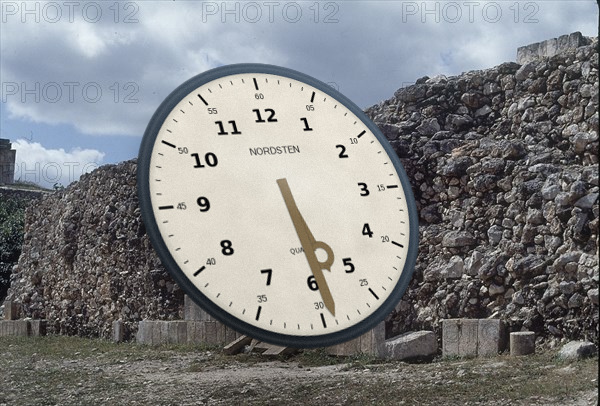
5:29
